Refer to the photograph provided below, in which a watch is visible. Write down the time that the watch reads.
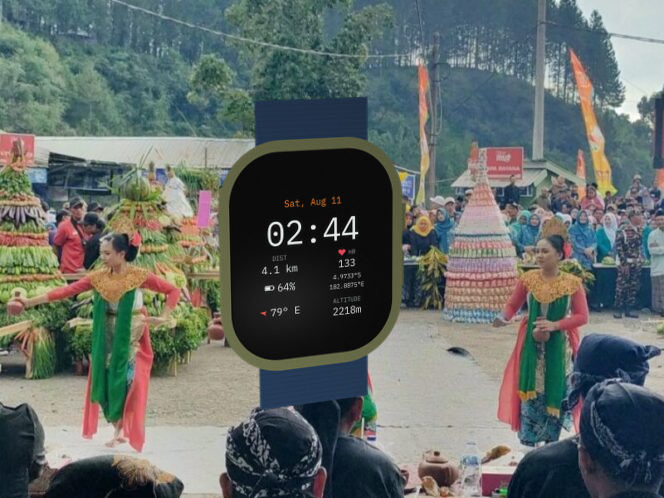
2:44
